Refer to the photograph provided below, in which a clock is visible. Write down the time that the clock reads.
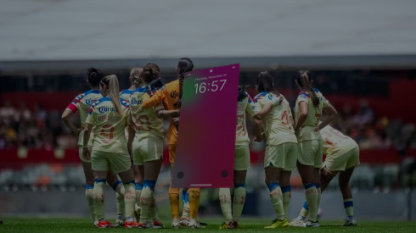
16:57
